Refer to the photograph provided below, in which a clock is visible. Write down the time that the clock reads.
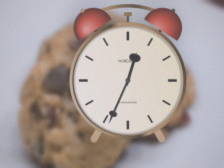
12:34
